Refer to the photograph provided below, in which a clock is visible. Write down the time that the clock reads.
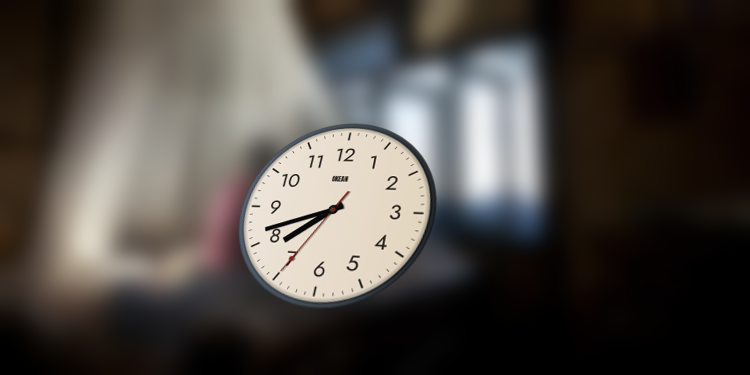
7:41:35
